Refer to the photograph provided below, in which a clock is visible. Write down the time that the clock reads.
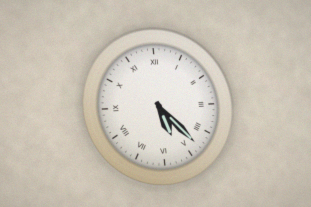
5:23
